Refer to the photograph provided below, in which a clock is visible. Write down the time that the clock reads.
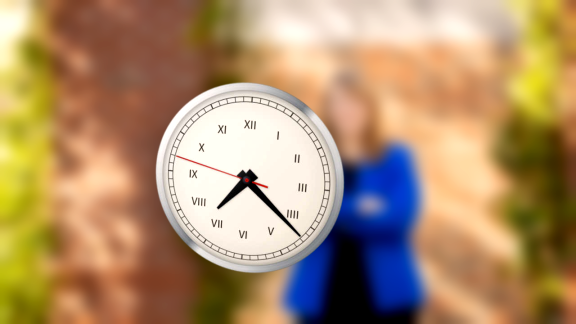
7:21:47
